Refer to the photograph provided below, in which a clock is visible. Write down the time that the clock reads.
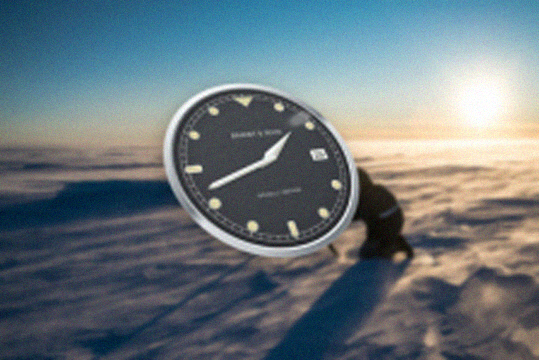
1:42
